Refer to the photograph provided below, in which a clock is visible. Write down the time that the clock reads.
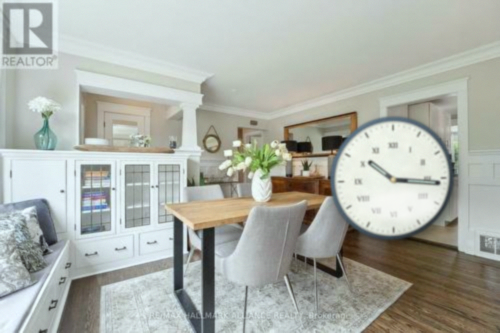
10:16
